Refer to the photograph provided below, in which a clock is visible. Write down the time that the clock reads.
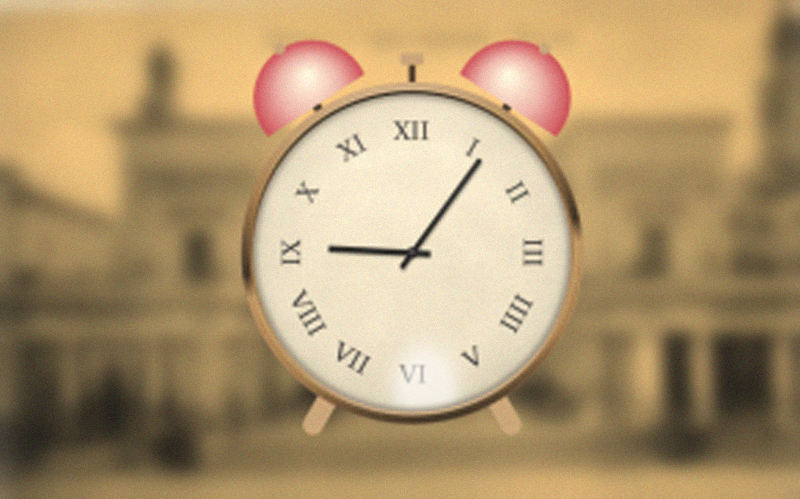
9:06
